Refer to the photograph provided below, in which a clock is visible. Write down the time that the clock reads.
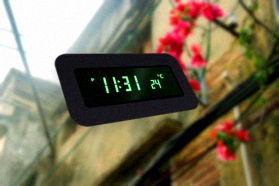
11:31
